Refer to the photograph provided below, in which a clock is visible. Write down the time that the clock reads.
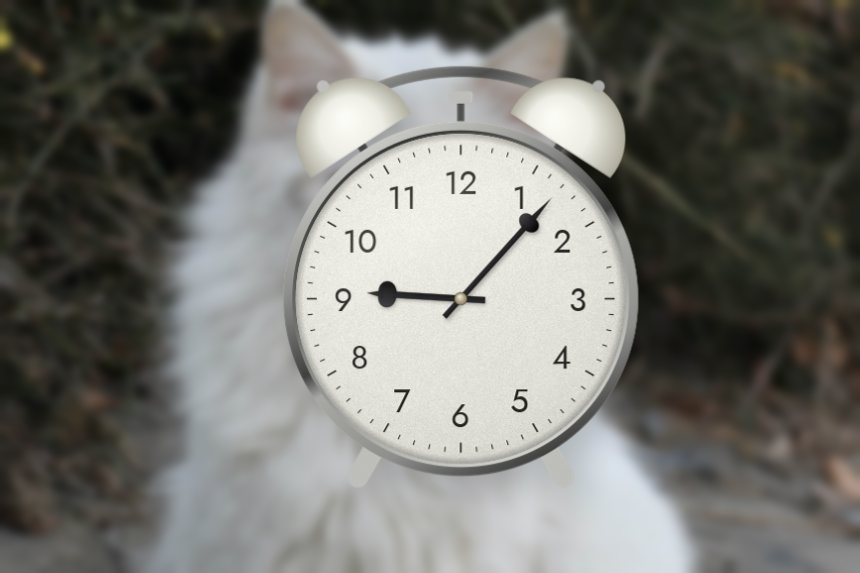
9:07
